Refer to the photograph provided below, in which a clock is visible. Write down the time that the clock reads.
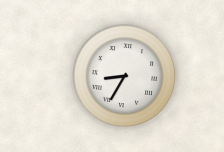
8:34
